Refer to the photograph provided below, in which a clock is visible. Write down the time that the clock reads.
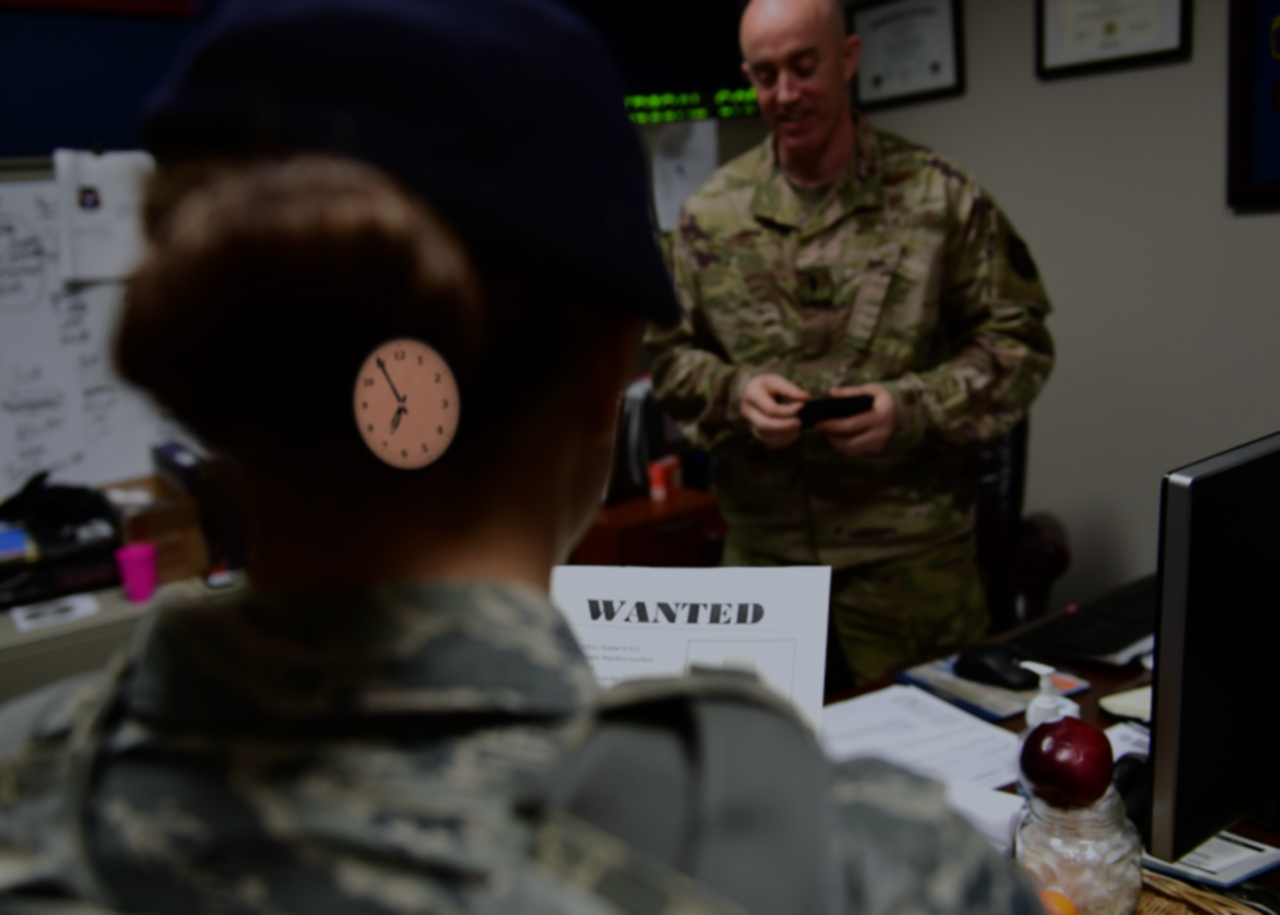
6:55
